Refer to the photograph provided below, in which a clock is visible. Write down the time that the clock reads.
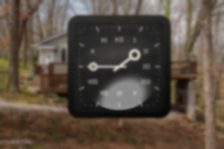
1:45
